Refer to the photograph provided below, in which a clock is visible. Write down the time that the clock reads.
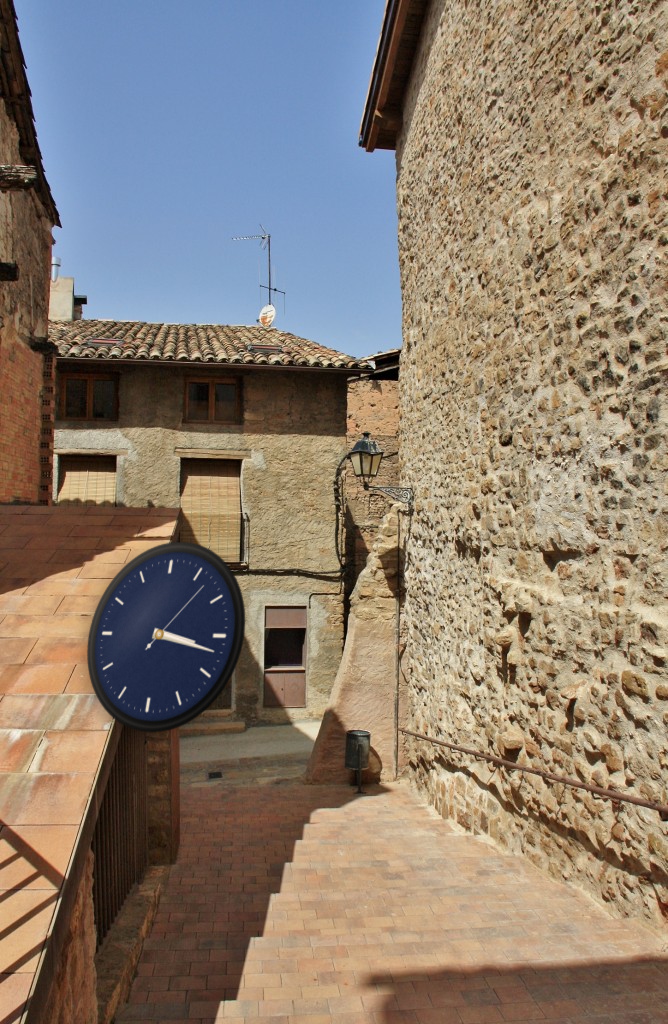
3:17:07
